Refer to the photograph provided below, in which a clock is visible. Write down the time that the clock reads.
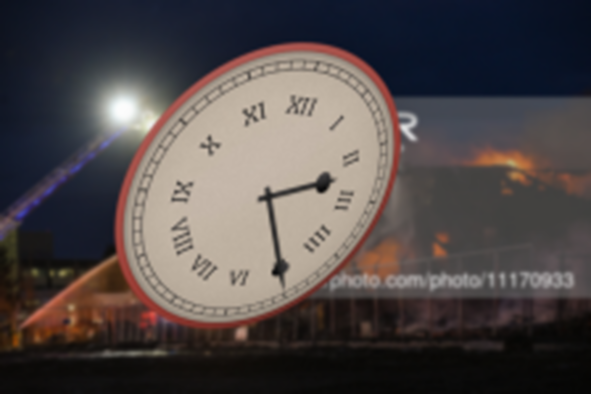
2:25
